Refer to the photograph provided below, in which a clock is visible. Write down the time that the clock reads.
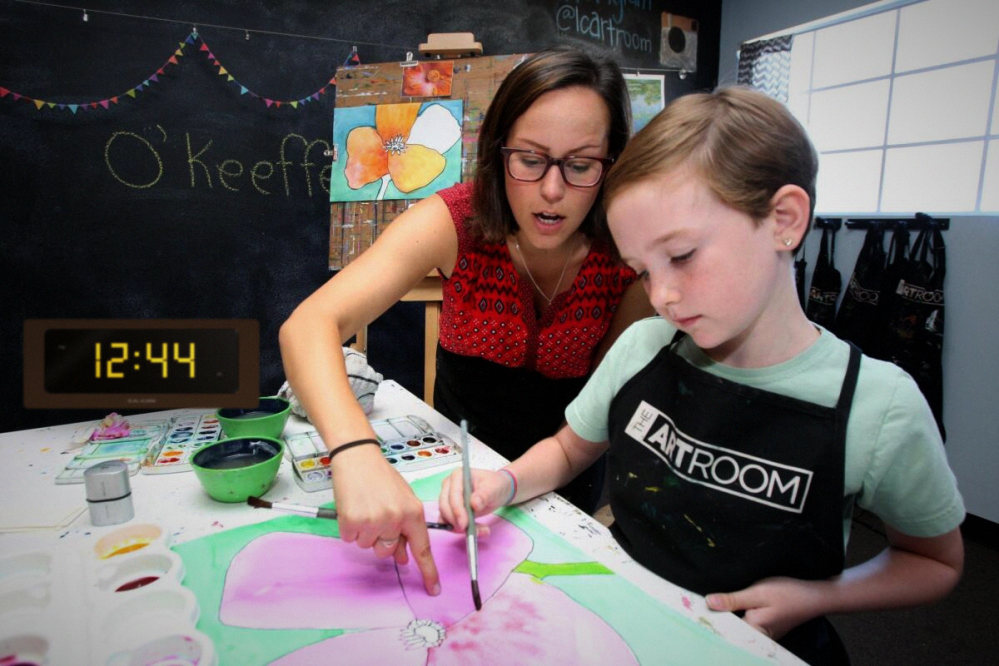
12:44
